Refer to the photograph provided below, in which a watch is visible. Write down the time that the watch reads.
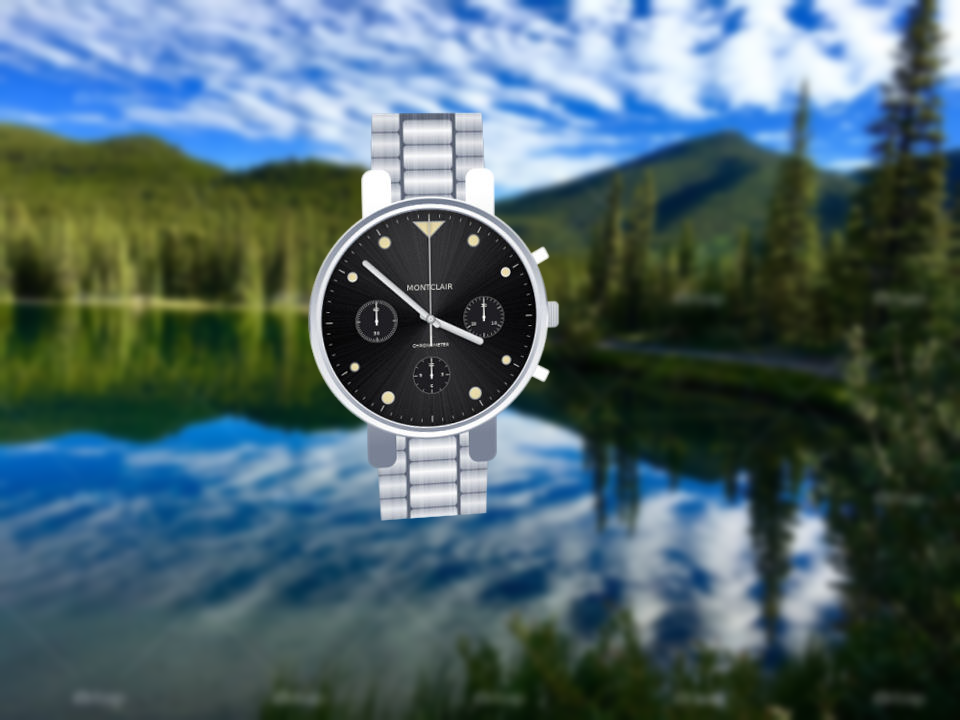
3:52
